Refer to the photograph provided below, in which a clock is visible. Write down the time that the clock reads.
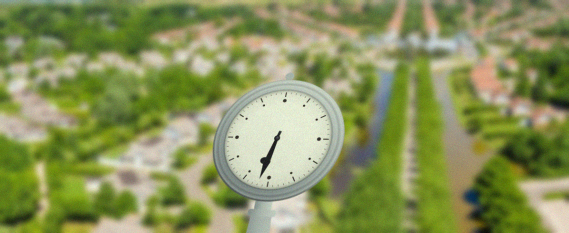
6:32
